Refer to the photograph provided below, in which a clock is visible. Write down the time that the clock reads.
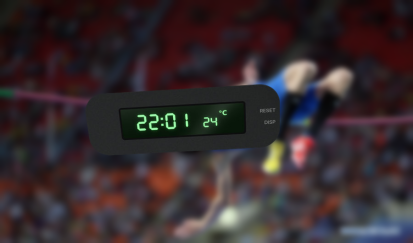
22:01
